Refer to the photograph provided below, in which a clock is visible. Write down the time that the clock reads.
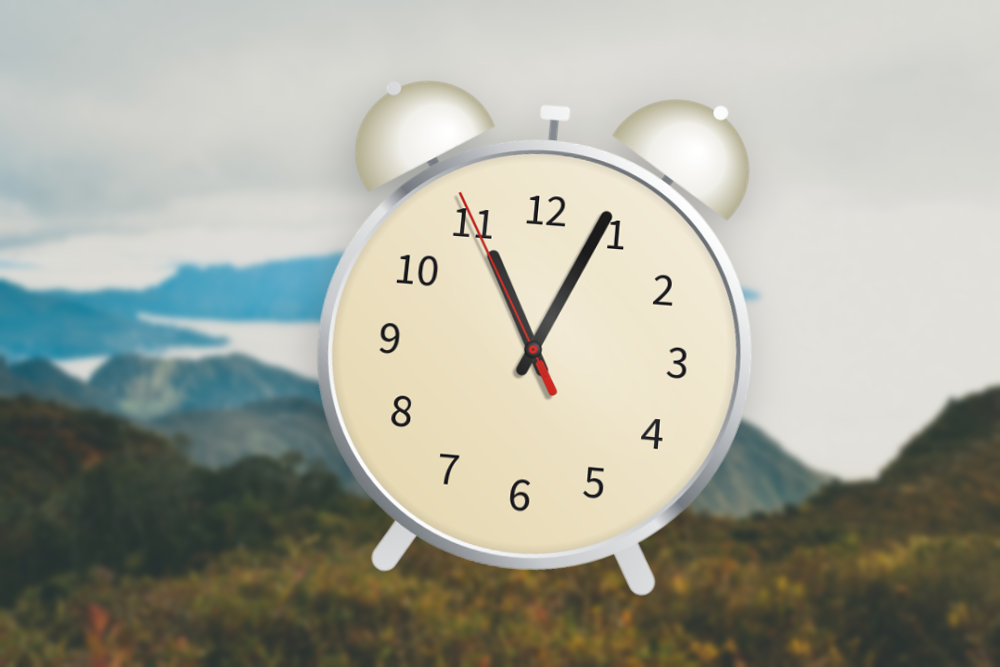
11:03:55
